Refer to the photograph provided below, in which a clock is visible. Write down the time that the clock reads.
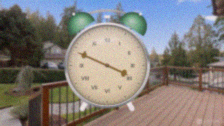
3:49
